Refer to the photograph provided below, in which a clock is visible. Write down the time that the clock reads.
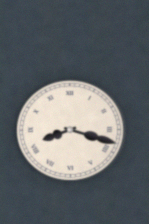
8:18
